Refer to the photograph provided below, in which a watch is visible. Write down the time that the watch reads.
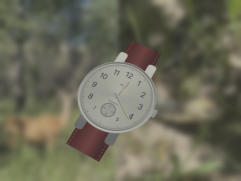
12:21
